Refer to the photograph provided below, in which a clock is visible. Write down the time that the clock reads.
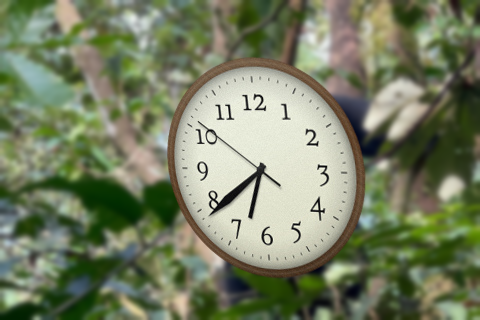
6:38:51
